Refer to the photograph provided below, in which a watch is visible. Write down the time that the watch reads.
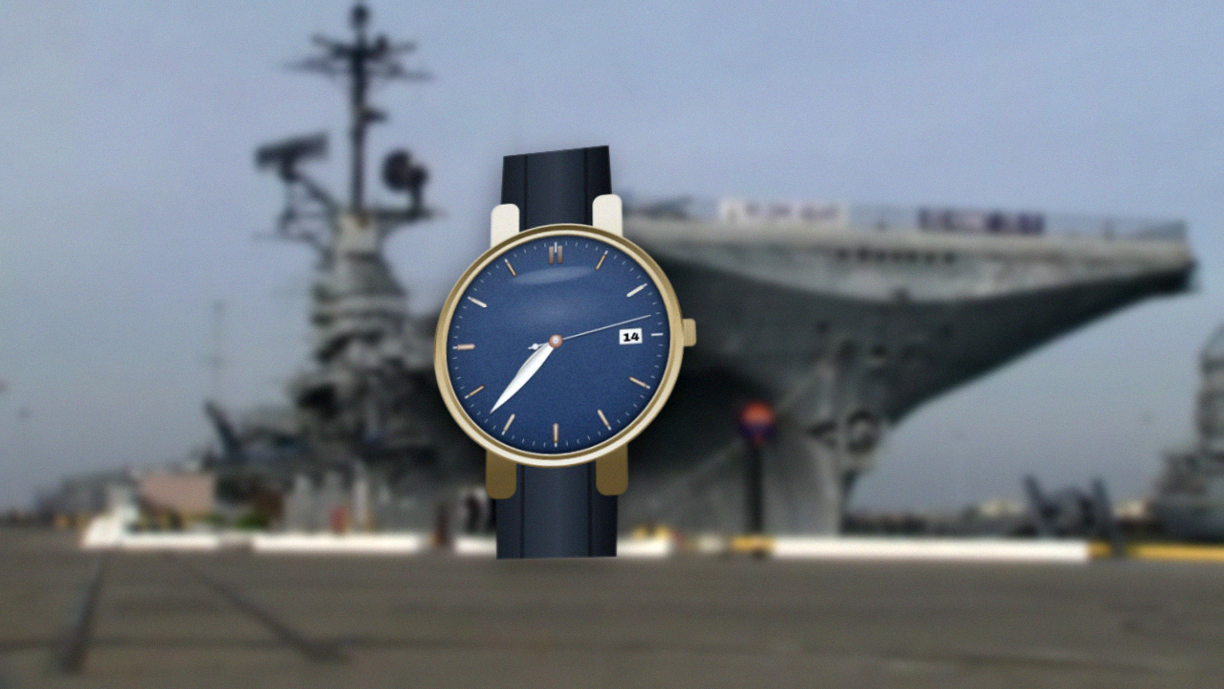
7:37:13
